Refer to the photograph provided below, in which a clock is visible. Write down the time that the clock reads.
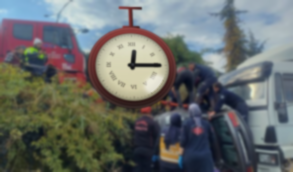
12:15
